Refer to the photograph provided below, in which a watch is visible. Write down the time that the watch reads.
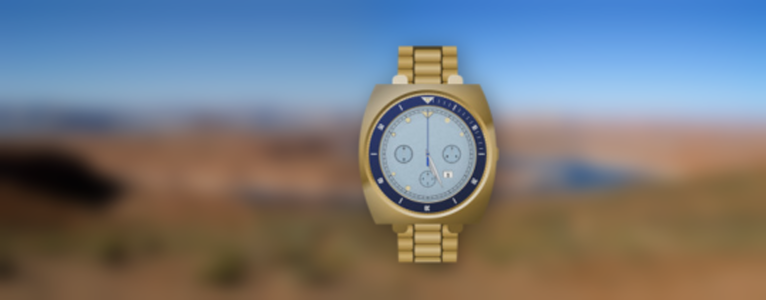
5:26
